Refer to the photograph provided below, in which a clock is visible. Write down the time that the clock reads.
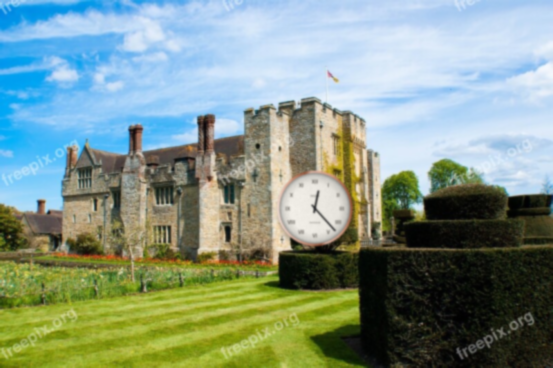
12:23
